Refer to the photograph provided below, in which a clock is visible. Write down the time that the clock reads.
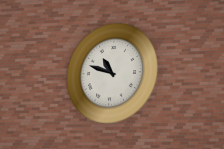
10:48
